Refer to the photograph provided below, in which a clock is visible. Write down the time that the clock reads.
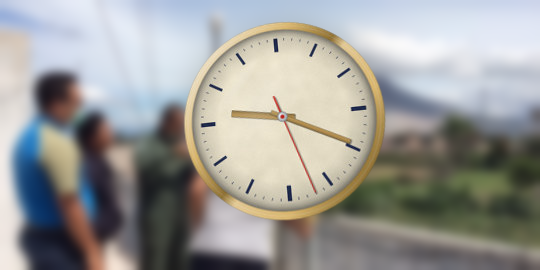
9:19:27
